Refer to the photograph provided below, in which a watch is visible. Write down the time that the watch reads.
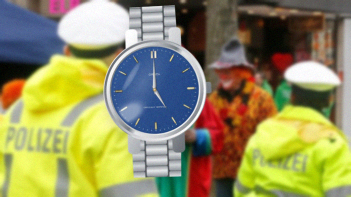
5:00
